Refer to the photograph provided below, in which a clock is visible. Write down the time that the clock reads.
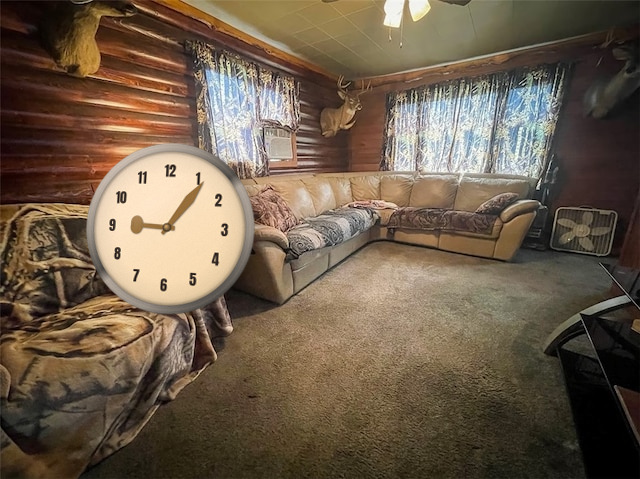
9:06
